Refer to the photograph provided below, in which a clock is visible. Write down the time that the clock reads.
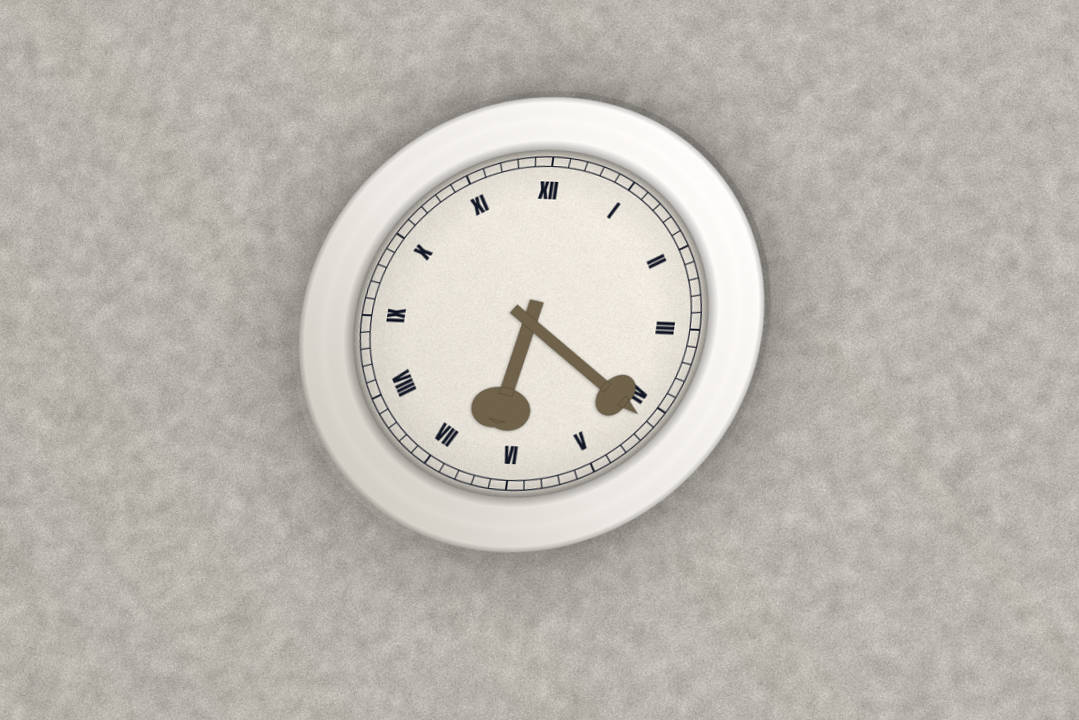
6:21
